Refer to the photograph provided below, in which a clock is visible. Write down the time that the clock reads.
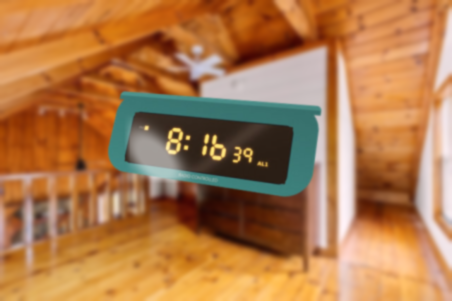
8:16:39
